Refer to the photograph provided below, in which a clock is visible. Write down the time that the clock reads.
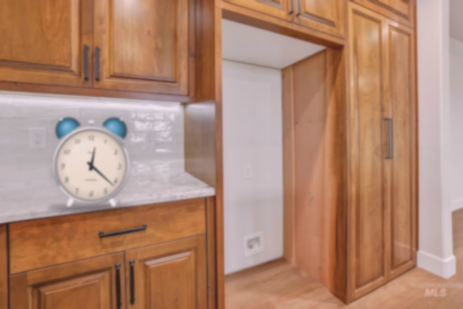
12:22
